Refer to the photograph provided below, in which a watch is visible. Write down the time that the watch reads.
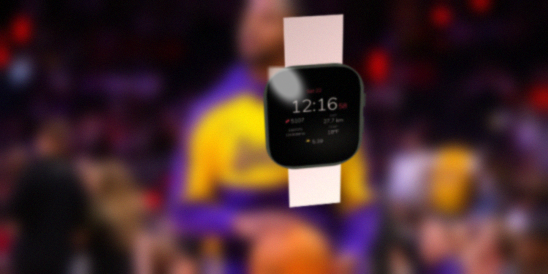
12:16
